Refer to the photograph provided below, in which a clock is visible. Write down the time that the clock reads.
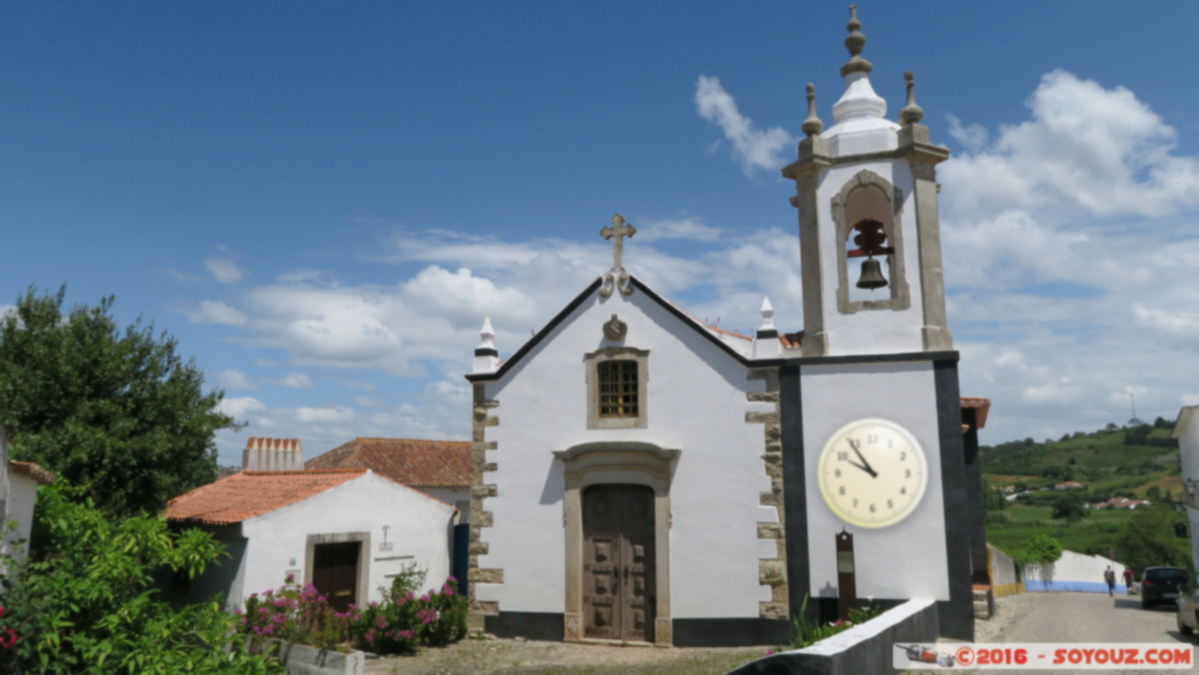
9:54
